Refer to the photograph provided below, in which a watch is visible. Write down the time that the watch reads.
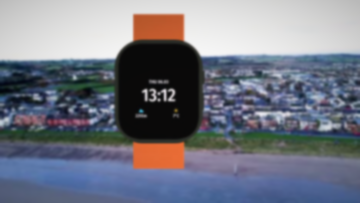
13:12
